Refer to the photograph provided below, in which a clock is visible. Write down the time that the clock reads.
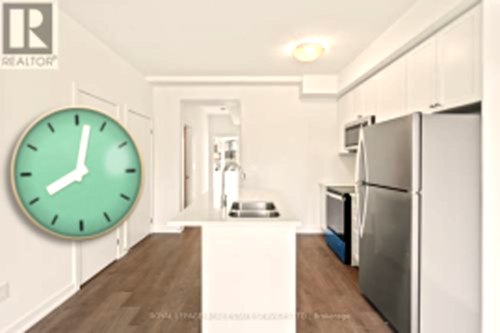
8:02
